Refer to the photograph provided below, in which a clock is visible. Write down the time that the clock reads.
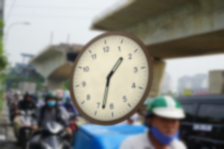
1:33
